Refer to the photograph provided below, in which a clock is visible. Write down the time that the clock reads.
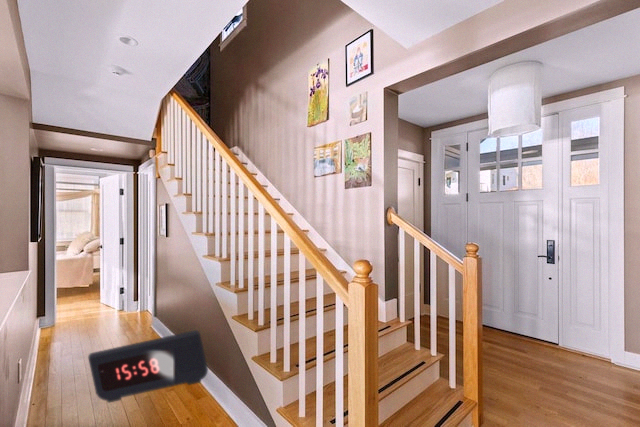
15:58
